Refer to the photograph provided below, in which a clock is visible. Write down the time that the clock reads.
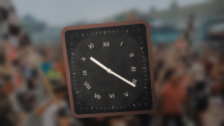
10:21
